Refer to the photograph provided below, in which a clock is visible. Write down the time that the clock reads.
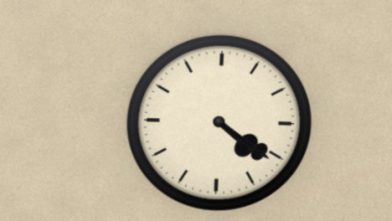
4:21
